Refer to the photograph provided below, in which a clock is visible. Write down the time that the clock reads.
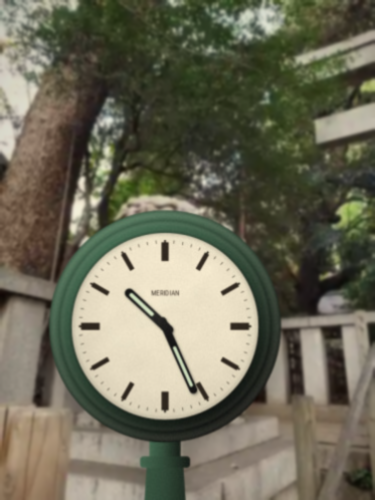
10:26
